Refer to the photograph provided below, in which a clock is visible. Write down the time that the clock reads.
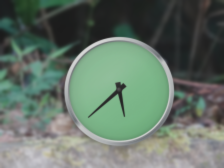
5:38
